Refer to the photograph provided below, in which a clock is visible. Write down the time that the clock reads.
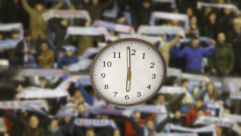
5:59
